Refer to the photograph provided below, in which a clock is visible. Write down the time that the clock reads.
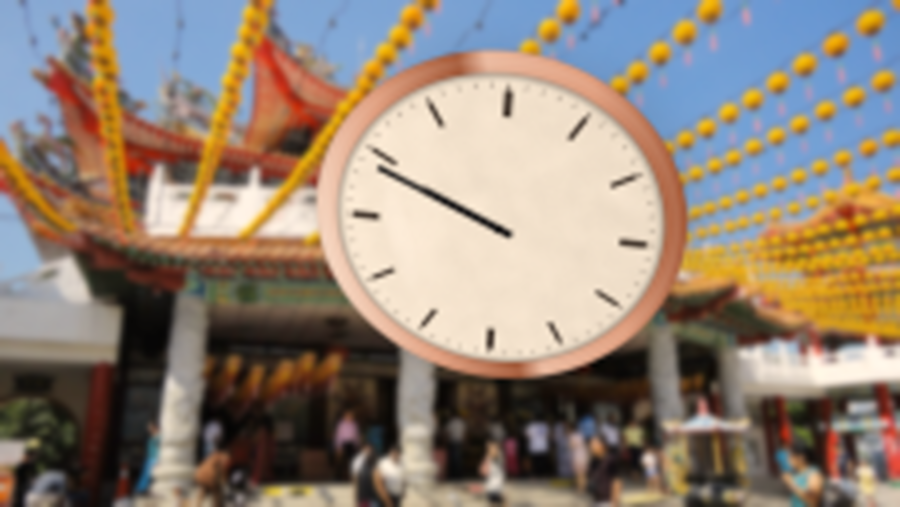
9:49
